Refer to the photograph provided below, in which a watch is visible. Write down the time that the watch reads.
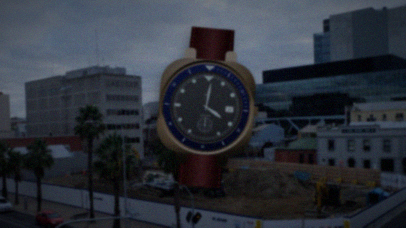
4:01
